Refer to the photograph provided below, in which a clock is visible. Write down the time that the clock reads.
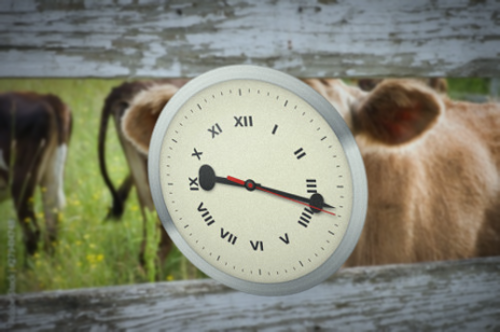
9:17:18
